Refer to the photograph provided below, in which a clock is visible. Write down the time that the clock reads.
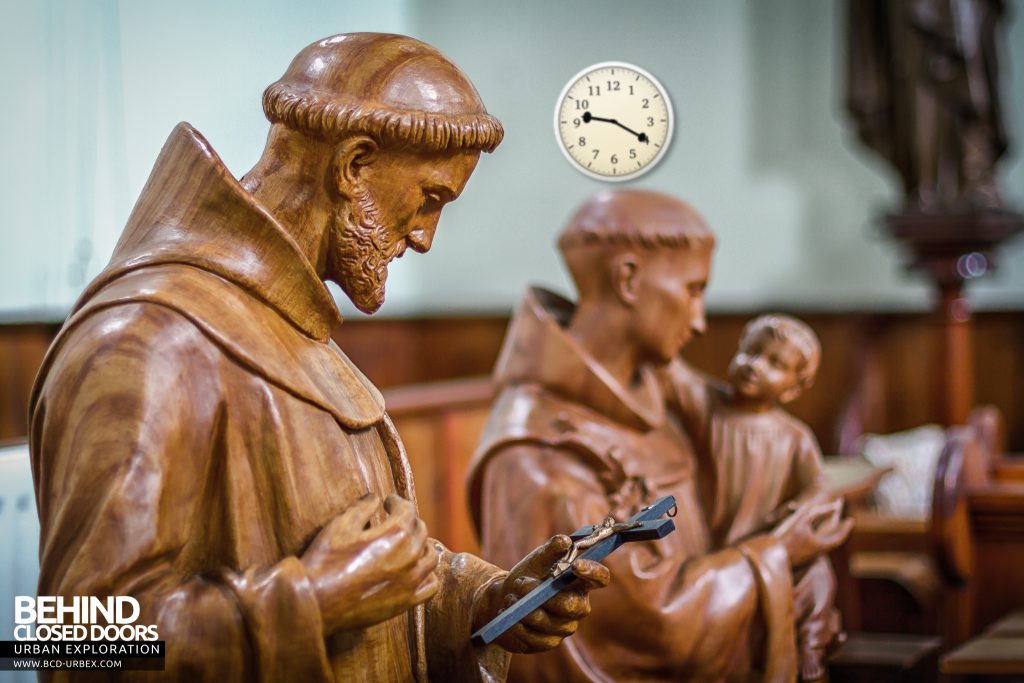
9:20
